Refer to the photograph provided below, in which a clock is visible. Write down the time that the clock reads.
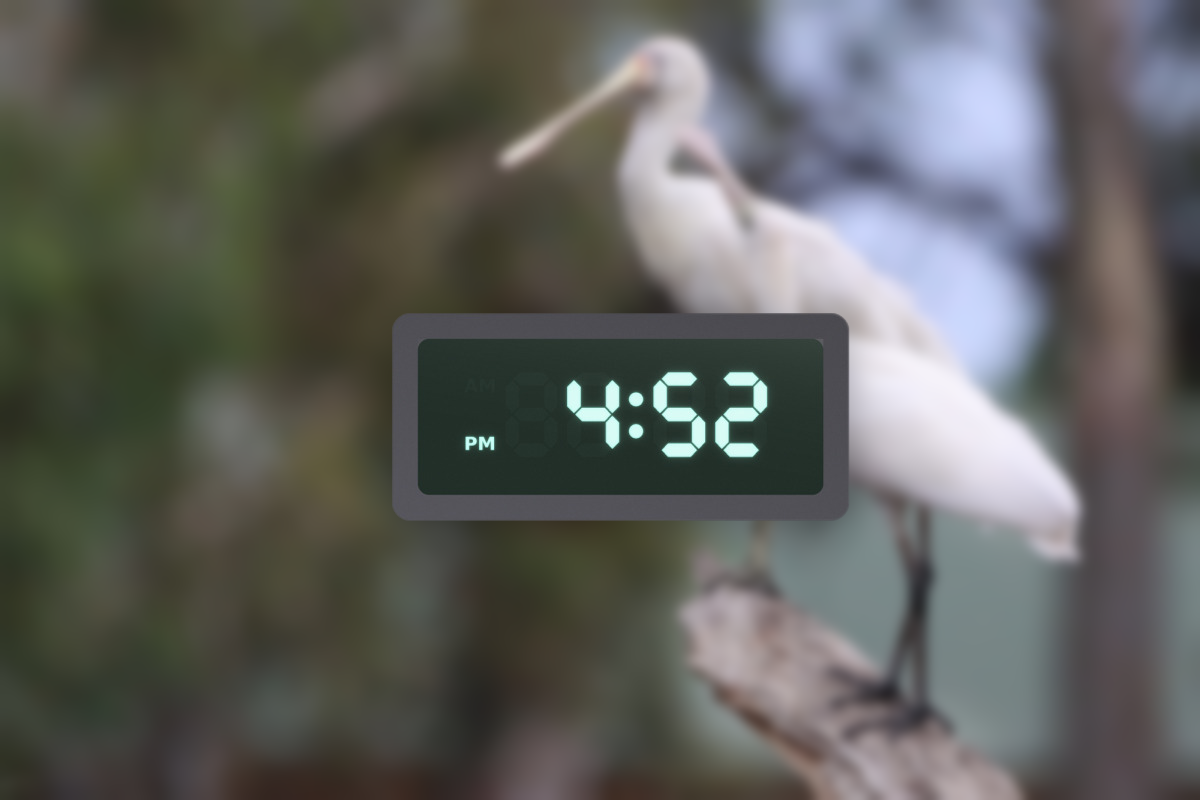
4:52
